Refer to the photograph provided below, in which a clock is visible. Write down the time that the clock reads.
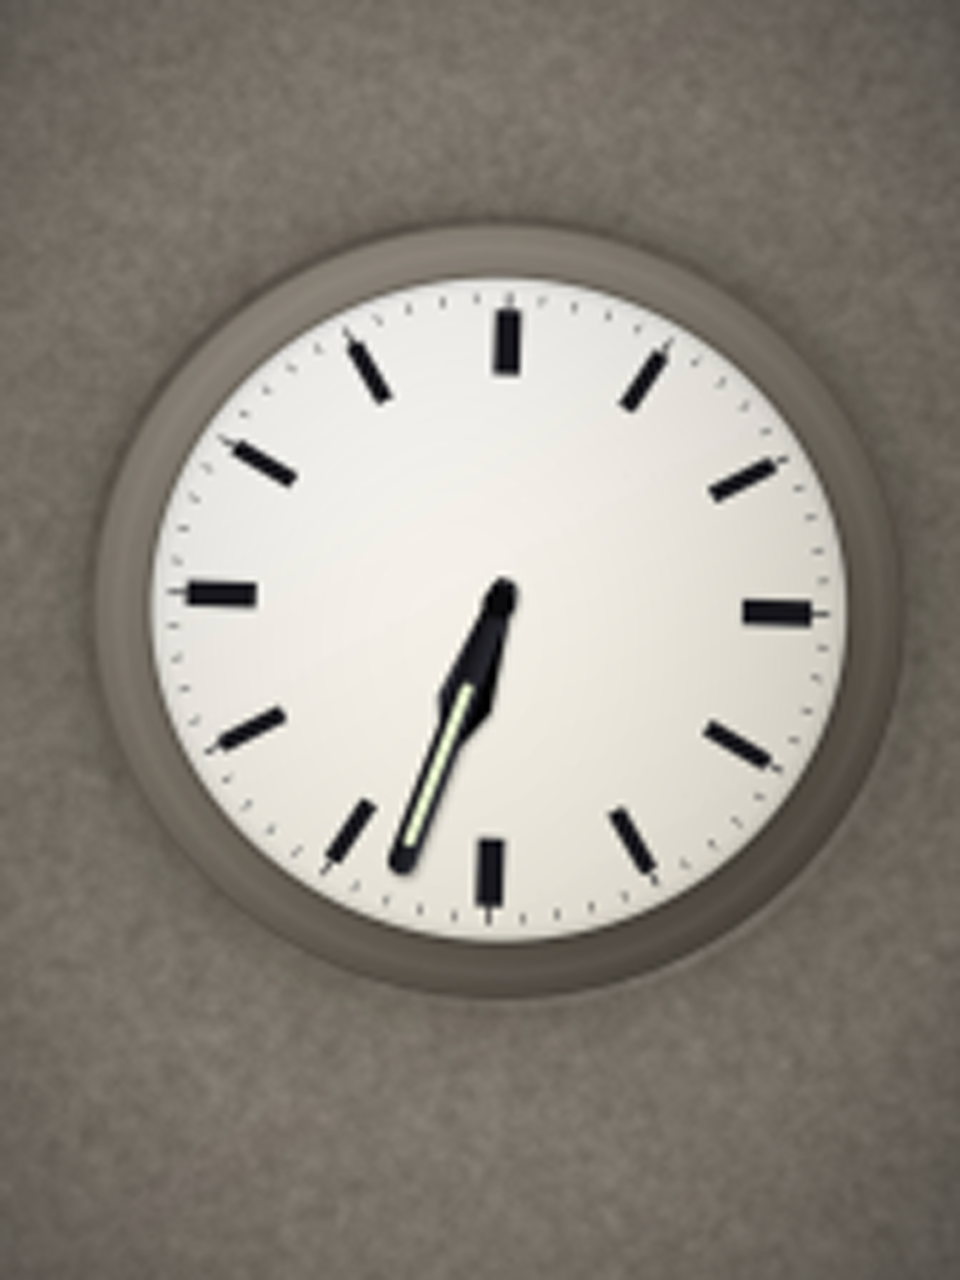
6:33
